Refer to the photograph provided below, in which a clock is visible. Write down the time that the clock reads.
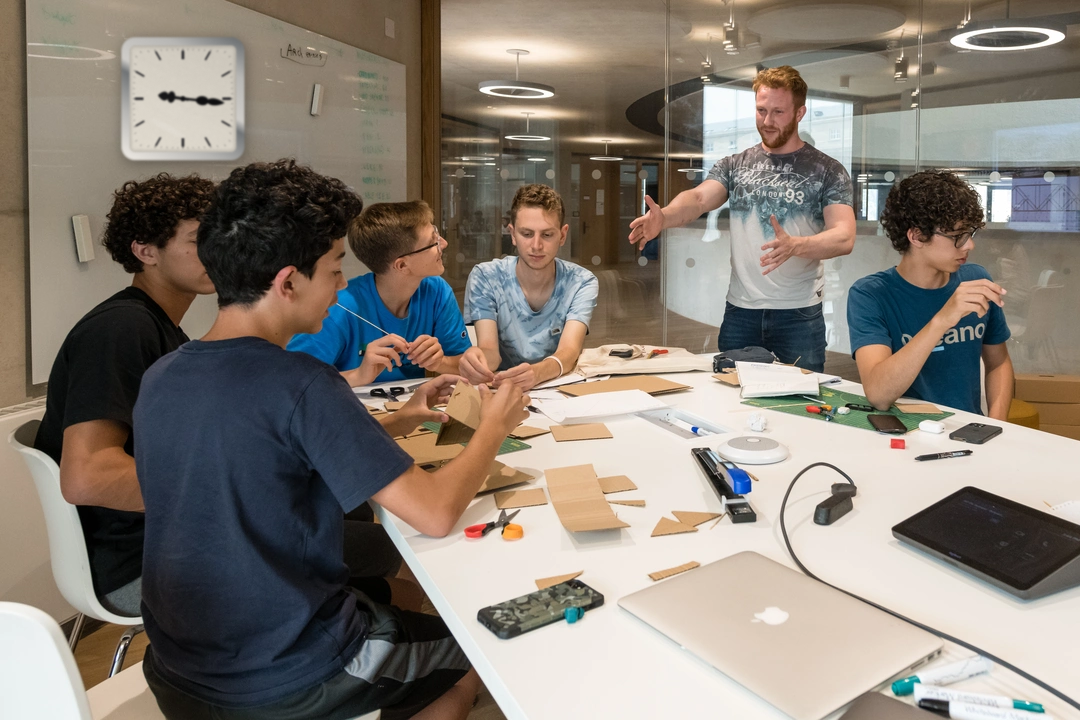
9:16
